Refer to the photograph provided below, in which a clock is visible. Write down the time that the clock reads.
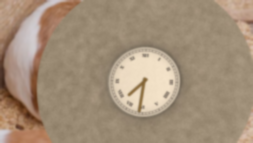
7:31
